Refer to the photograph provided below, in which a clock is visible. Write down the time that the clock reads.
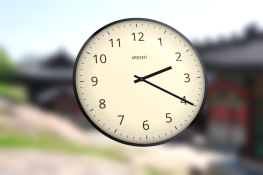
2:20
